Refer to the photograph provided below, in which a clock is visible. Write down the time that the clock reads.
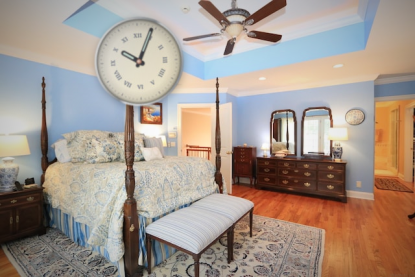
10:04
